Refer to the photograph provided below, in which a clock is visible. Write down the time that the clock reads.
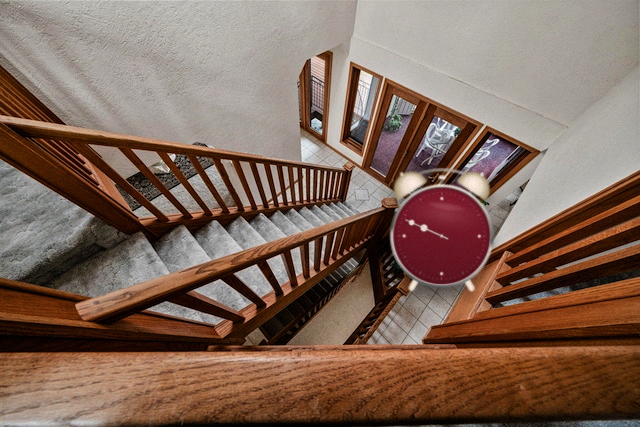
9:49
